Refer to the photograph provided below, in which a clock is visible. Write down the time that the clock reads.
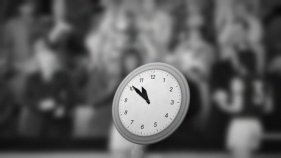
10:51
